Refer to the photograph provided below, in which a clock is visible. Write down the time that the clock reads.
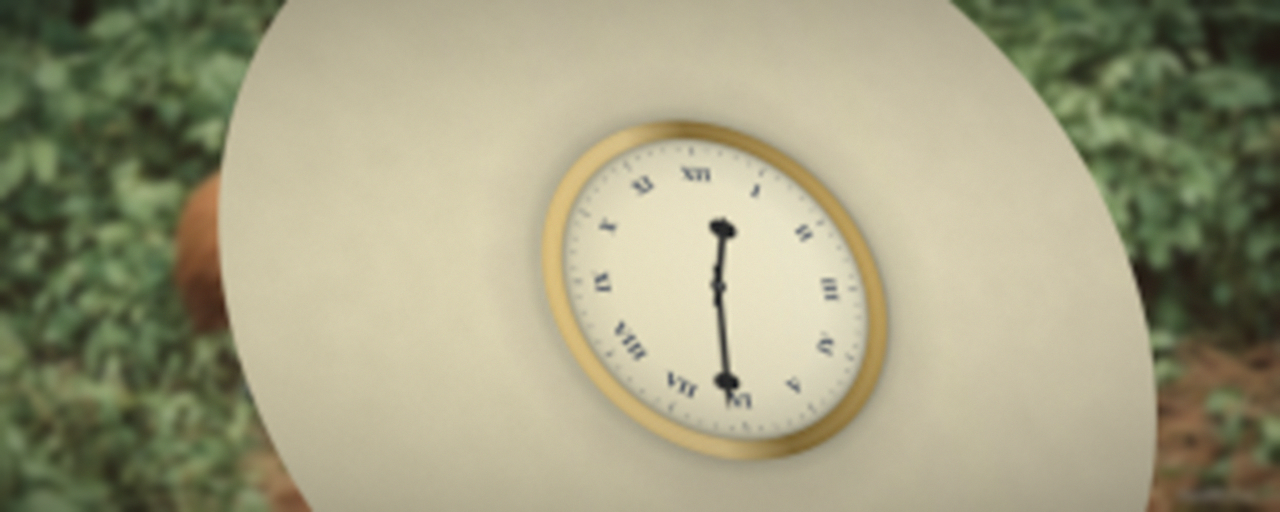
12:31
